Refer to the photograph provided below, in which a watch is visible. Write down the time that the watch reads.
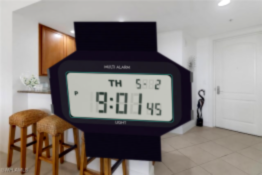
9:01:45
